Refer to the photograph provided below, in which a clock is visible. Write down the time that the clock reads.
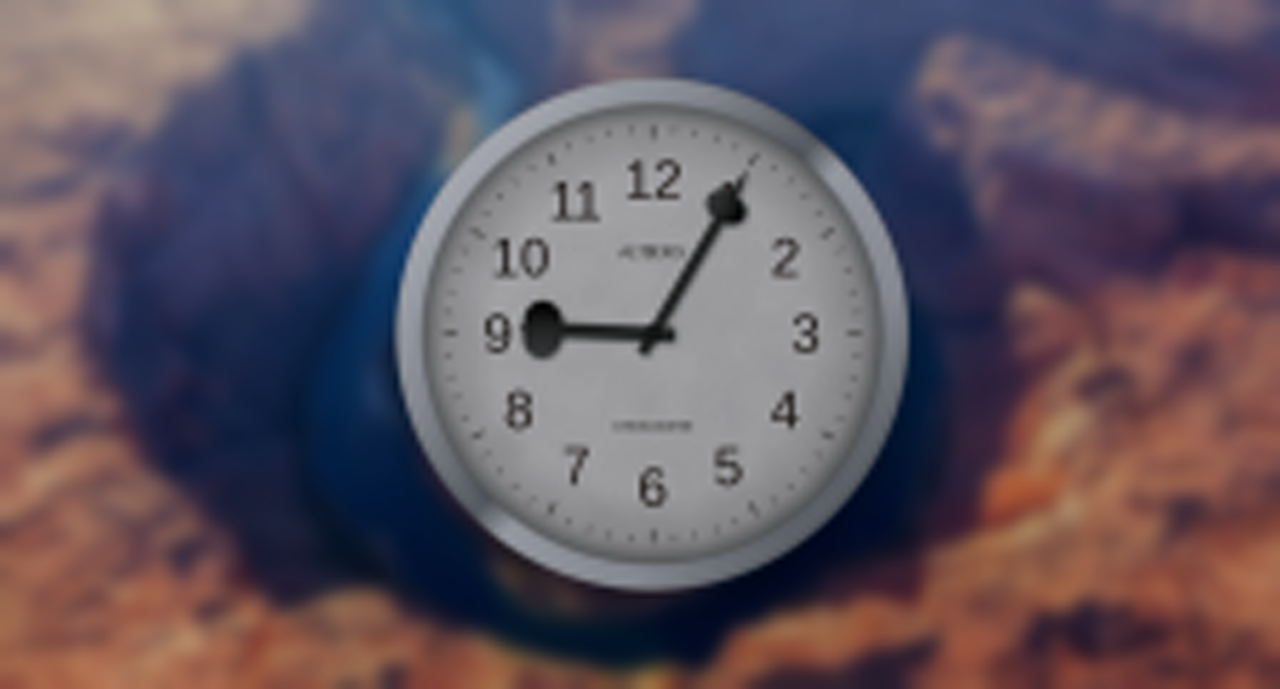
9:05
